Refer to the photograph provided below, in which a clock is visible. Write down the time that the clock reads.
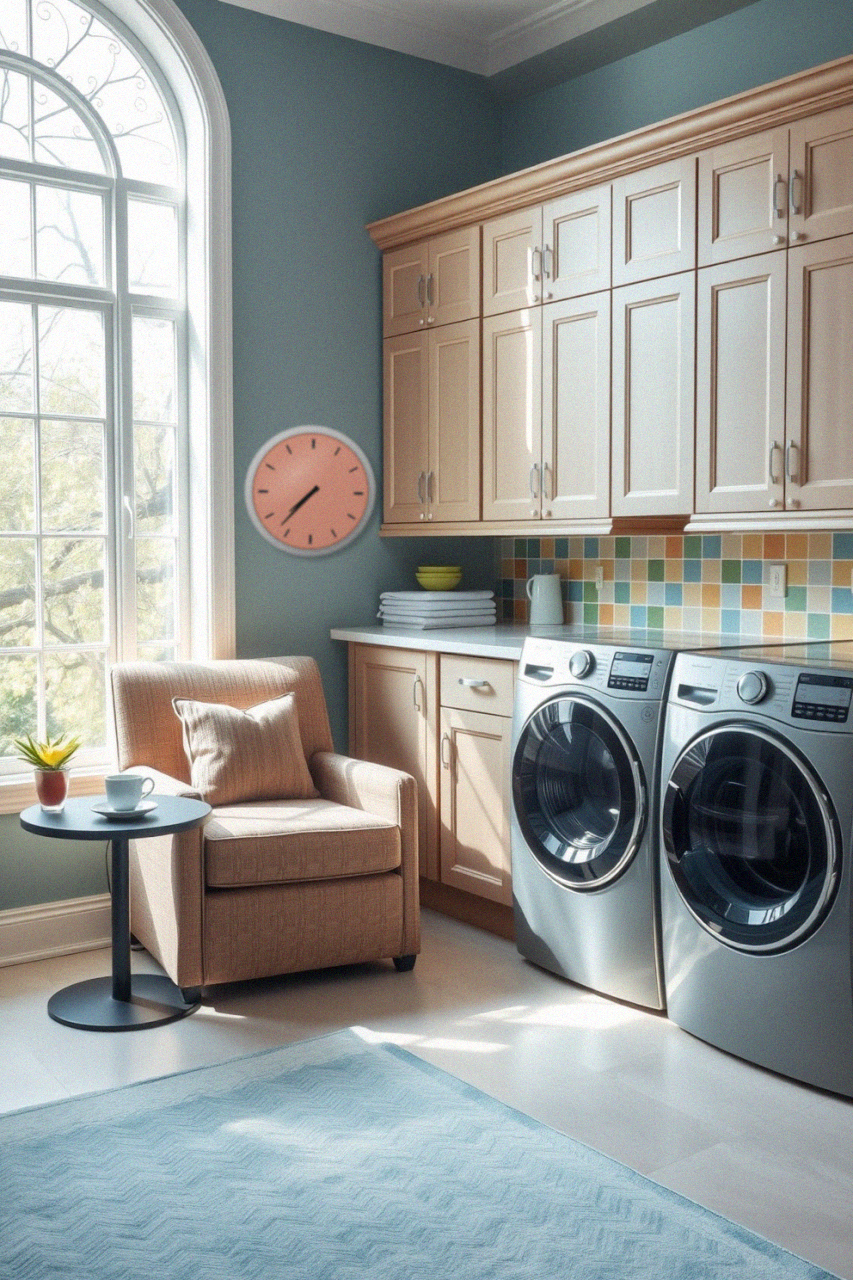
7:37
